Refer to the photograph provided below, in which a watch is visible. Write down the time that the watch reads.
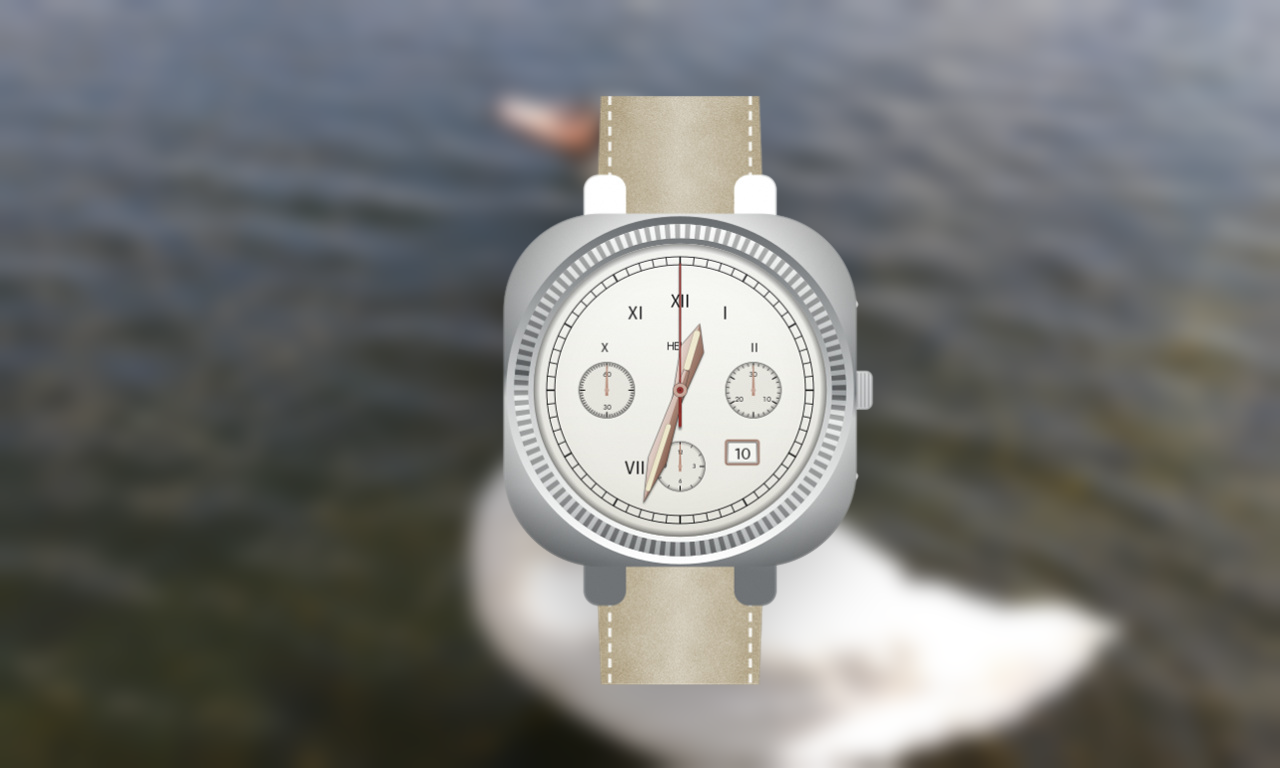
12:33
